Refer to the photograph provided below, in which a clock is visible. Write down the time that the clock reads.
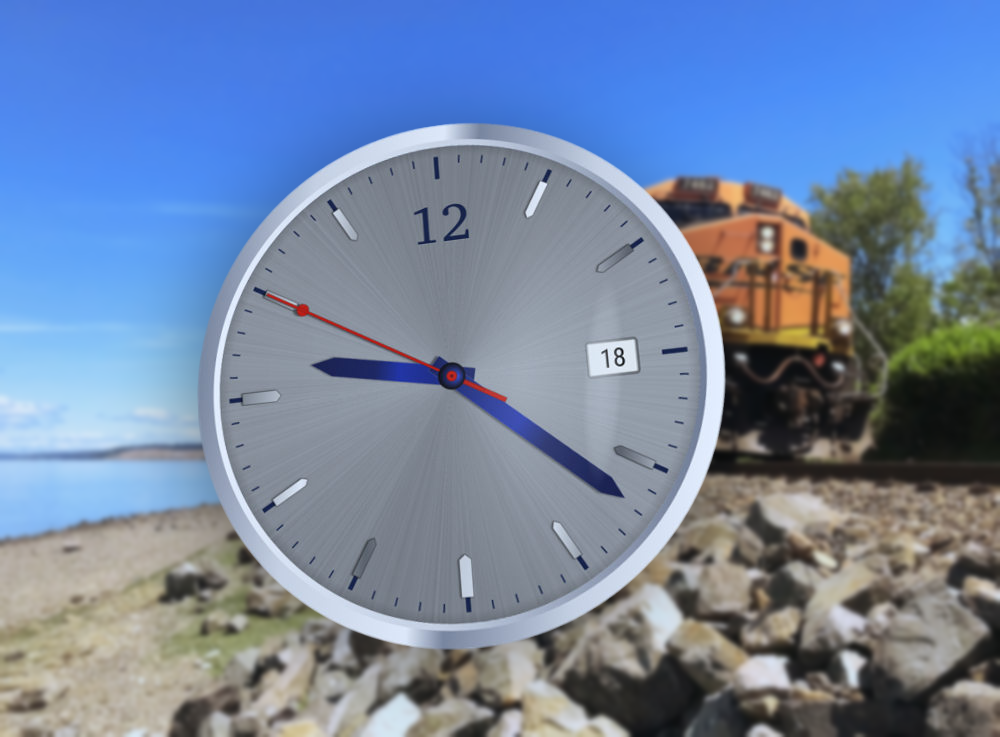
9:21:50
